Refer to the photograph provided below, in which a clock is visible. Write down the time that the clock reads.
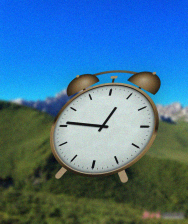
12:46
